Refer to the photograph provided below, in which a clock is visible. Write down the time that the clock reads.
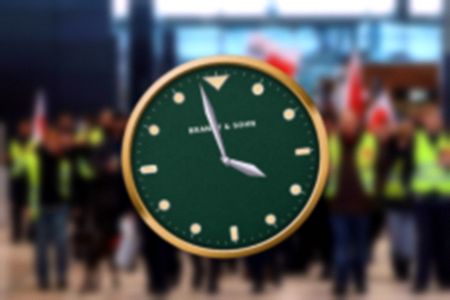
3:58
